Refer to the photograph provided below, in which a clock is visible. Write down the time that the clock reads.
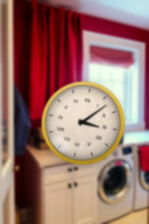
3:07
